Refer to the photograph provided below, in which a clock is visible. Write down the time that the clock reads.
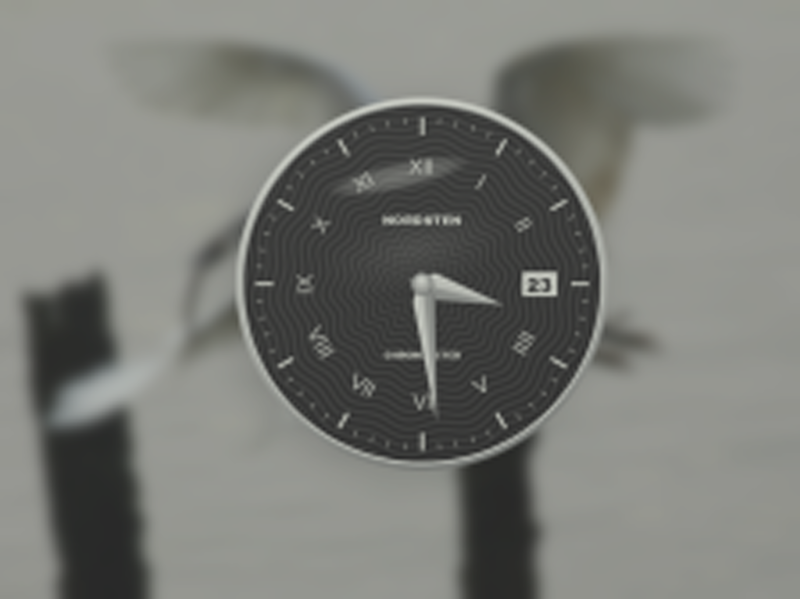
3:29
